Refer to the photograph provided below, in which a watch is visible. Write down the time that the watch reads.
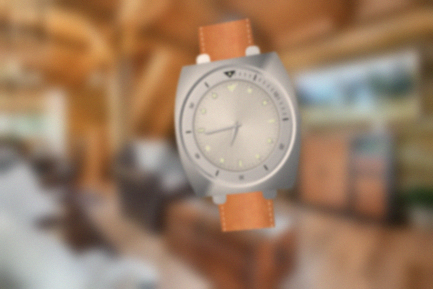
6:44
